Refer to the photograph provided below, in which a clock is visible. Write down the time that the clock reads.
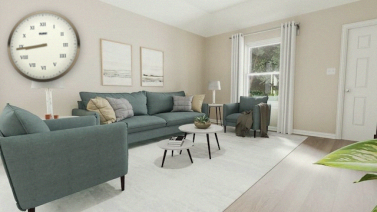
8:44
